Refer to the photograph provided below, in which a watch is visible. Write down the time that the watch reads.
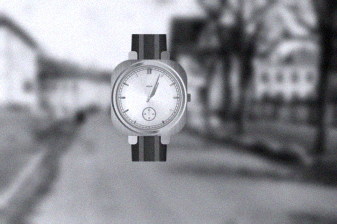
1:04
